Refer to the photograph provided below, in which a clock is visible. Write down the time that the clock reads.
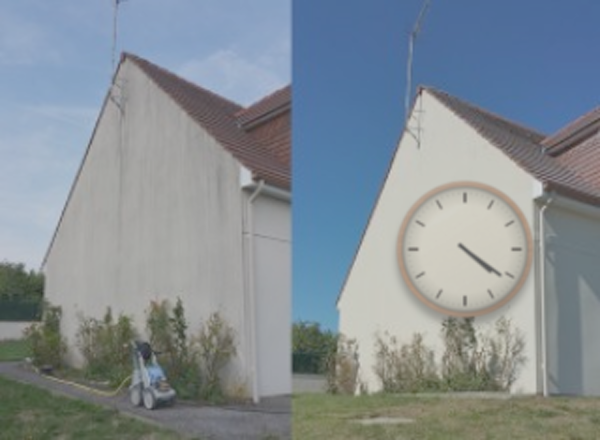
4:21
